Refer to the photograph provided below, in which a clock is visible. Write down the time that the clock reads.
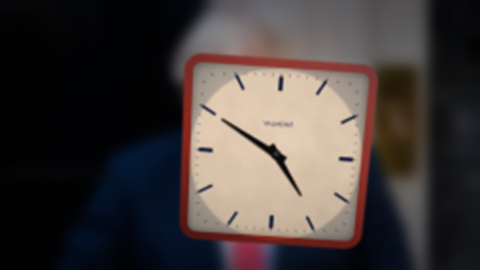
4:50
